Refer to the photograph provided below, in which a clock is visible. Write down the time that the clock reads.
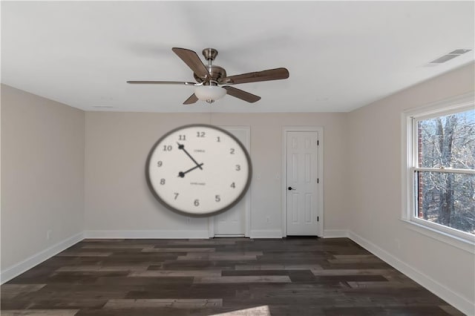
7:53
